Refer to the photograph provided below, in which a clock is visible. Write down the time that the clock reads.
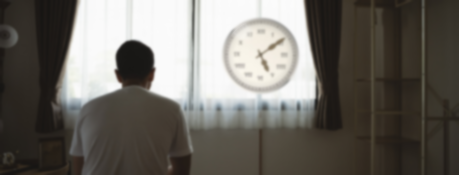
5:09
